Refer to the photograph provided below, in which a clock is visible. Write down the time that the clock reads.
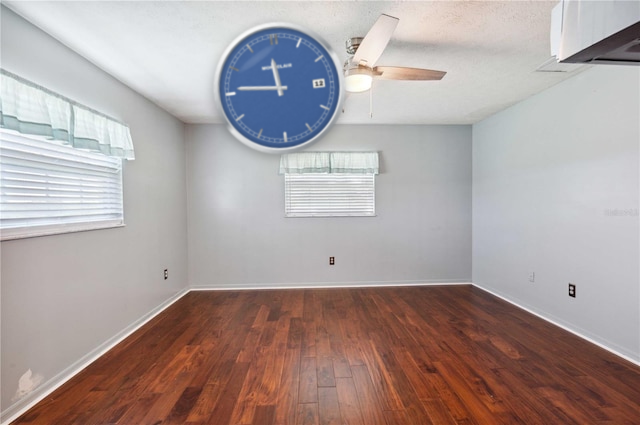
11:46
